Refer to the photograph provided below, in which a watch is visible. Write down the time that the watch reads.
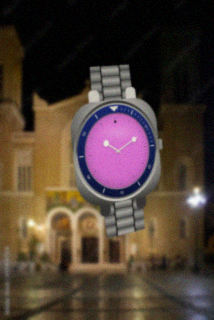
10:11
